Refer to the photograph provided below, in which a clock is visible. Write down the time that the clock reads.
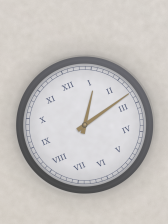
1:13
